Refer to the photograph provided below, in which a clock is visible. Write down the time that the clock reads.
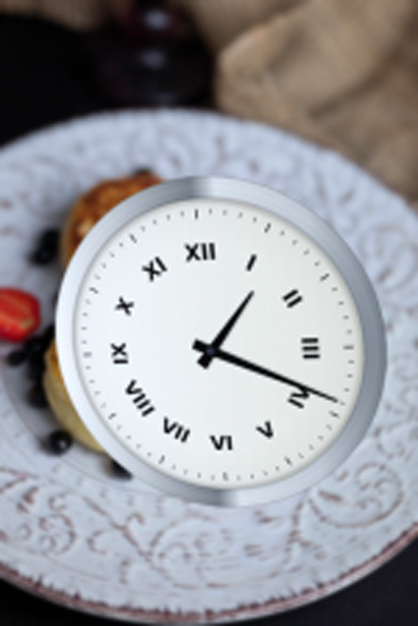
1:19
